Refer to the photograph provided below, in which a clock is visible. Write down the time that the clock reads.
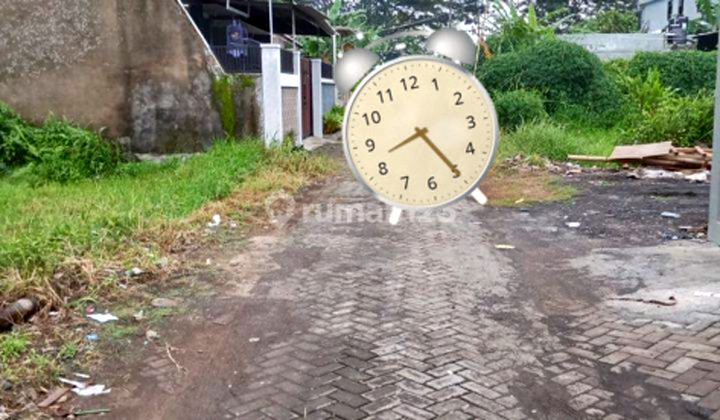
8:25
